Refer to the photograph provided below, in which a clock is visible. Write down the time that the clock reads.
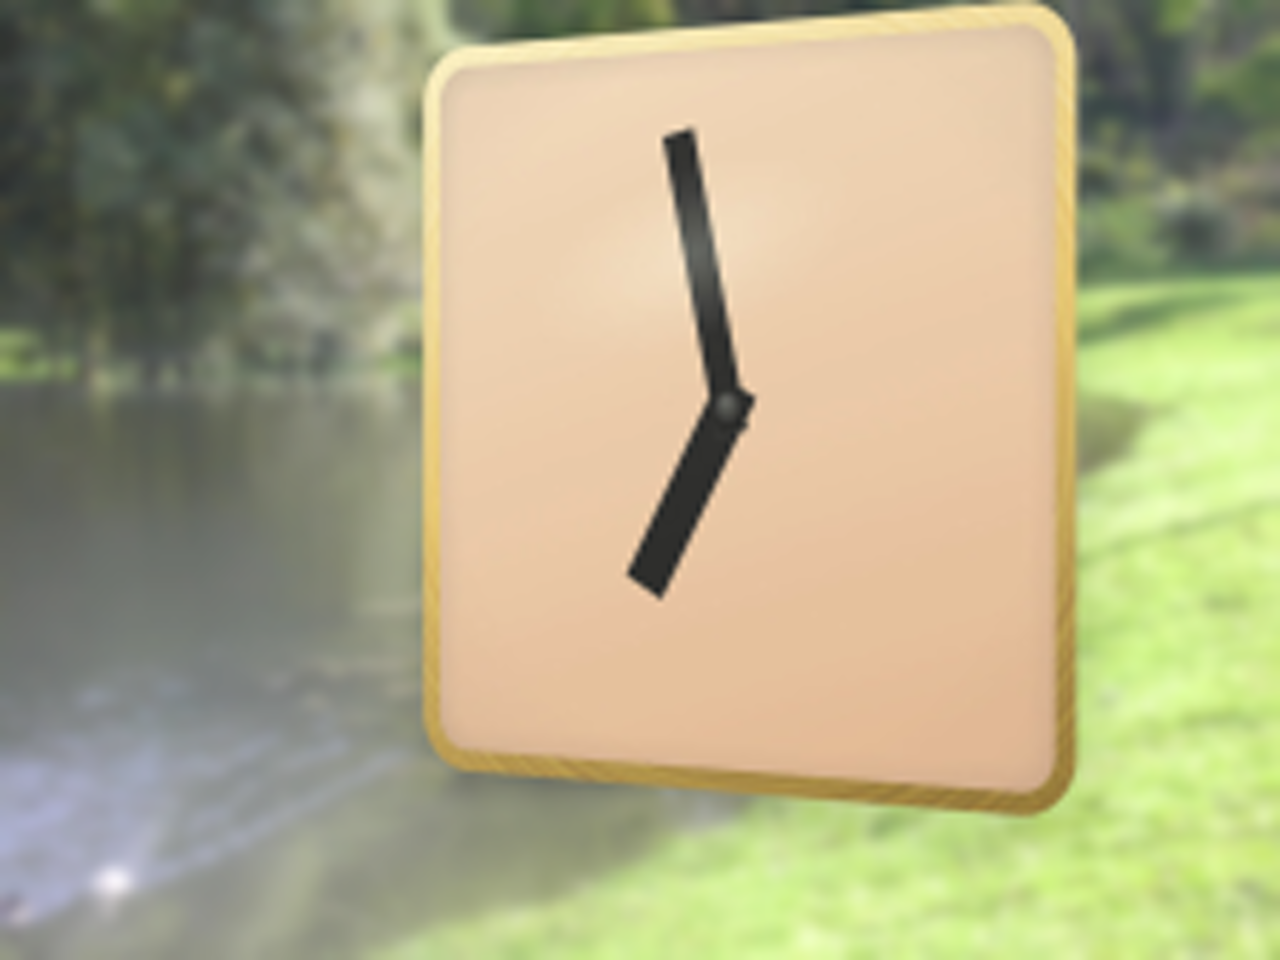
6:58
